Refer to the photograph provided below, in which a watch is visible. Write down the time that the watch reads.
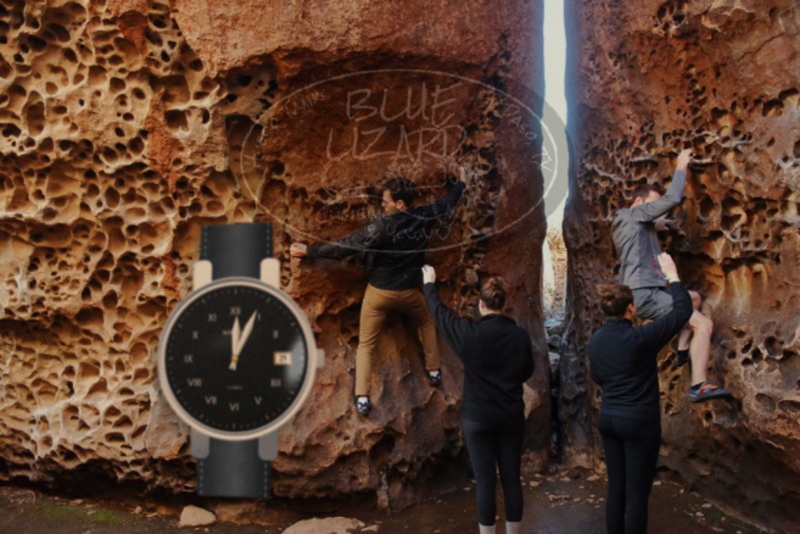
12:04
